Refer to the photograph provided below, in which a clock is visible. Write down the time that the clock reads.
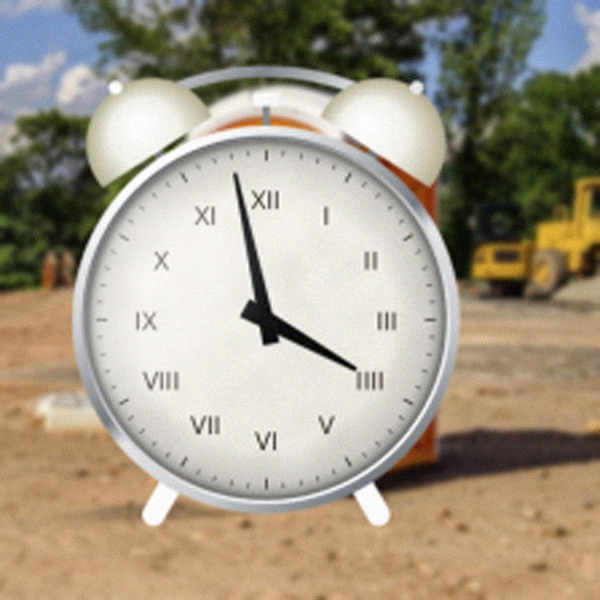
3:58
